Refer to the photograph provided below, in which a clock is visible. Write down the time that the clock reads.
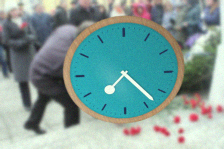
7:23
